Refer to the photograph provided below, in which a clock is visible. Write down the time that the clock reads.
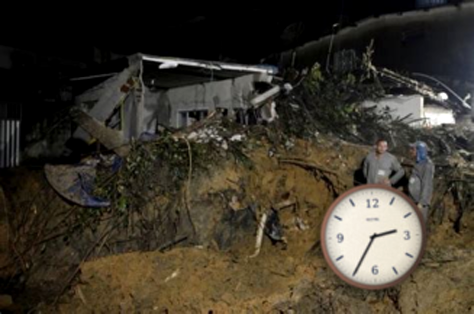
2:35
